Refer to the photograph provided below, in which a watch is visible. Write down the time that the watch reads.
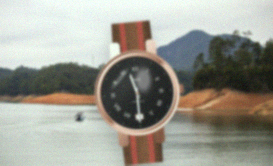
11:30
